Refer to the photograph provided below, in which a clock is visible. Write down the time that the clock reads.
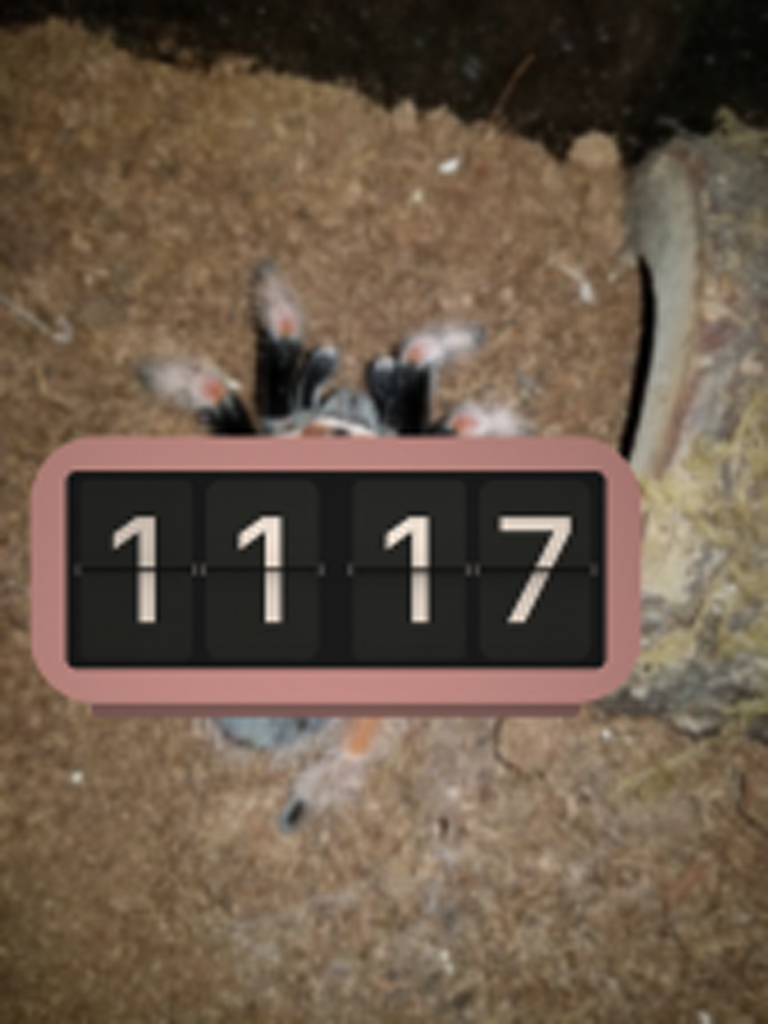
11:17
